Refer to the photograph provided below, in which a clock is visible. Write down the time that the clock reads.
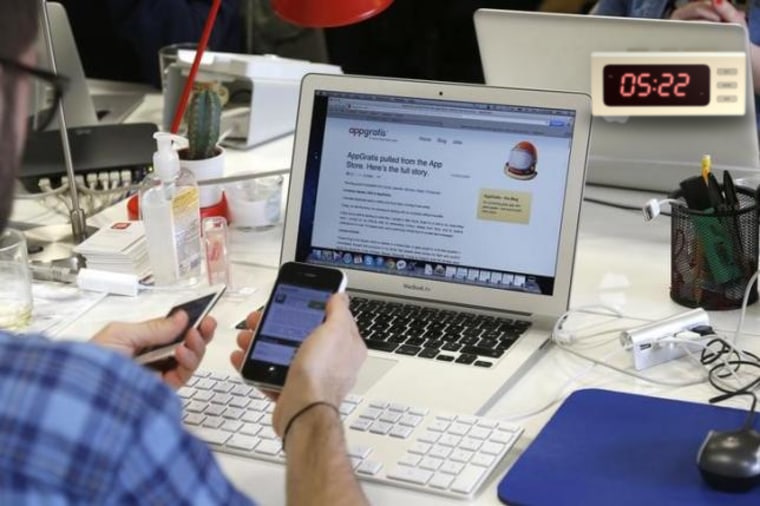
5:22
